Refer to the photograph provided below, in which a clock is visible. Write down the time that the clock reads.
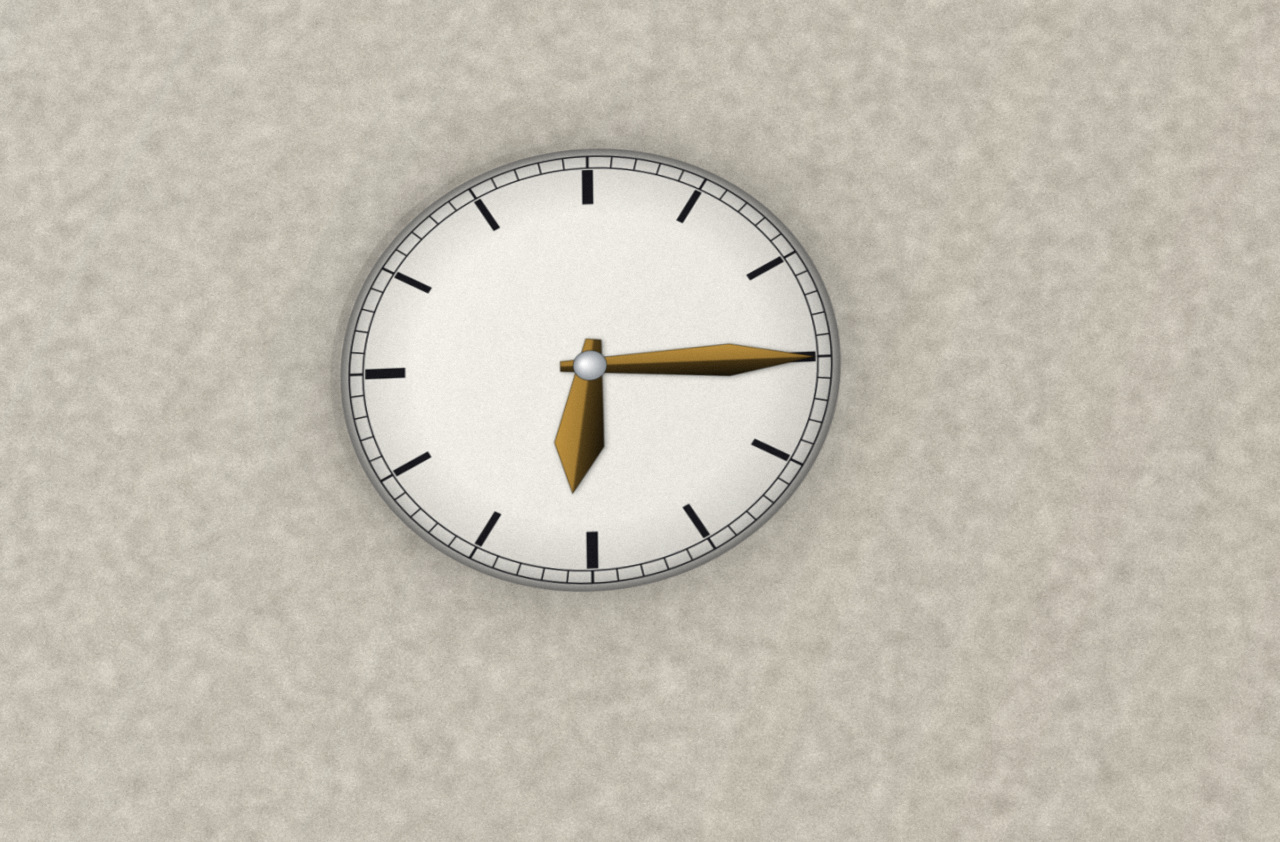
6:15
